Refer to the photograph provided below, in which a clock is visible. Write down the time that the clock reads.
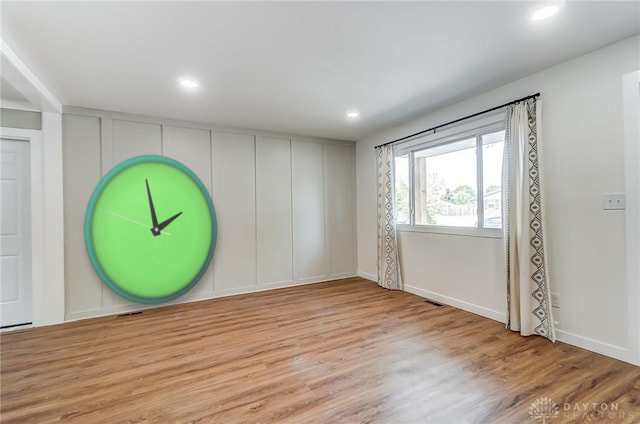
1:57:48
